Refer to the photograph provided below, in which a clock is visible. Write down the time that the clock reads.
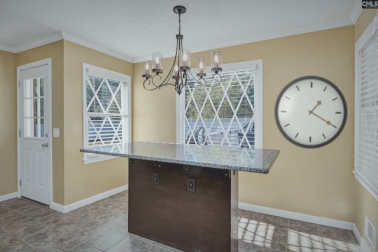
1:20
